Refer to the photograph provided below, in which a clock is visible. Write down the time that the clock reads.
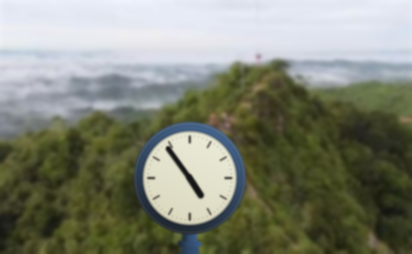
4:54
